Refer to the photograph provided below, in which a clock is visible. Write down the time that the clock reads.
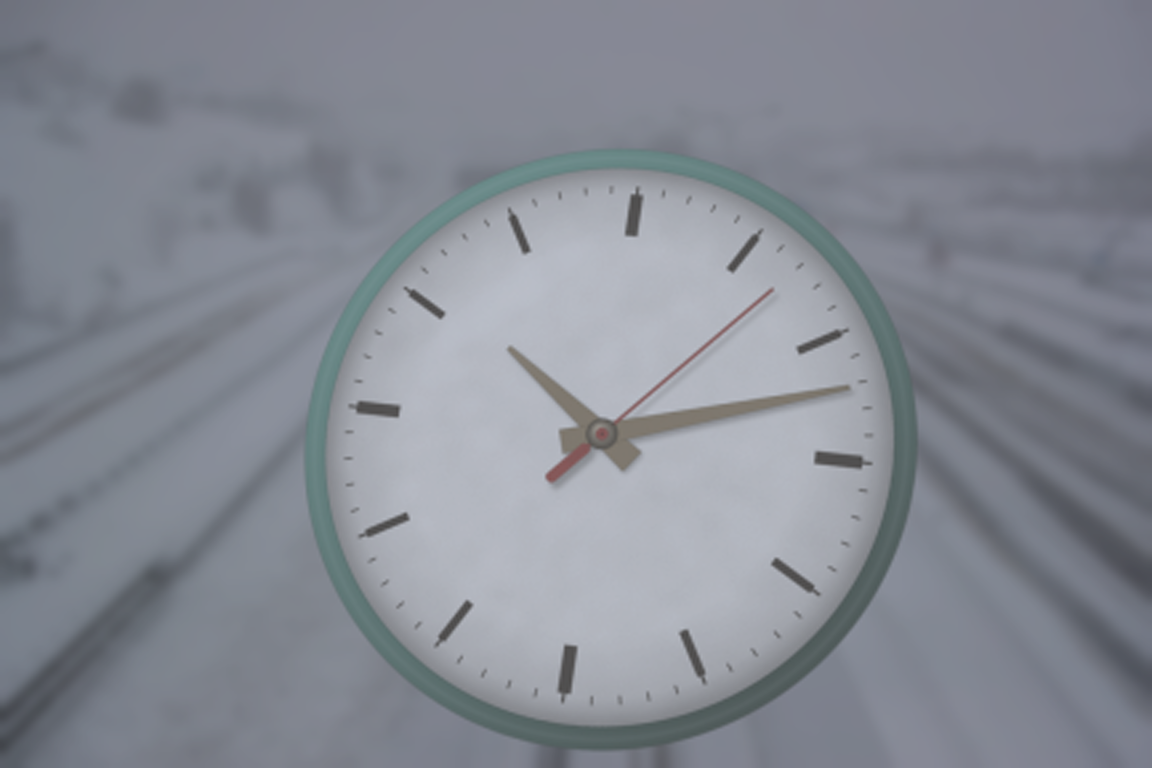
10:12:07
